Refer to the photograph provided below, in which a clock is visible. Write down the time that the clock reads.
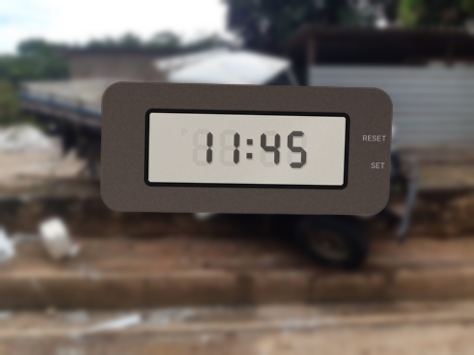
11:45
